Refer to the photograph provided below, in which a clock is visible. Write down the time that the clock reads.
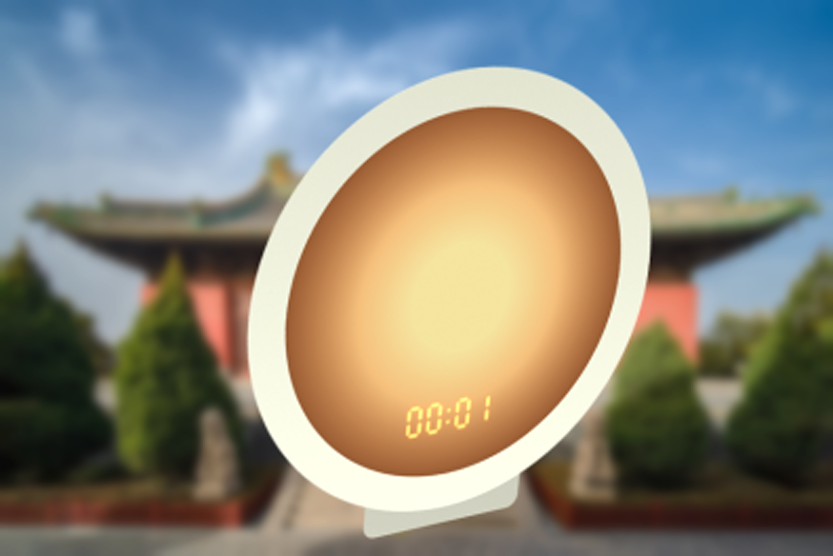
0:01
